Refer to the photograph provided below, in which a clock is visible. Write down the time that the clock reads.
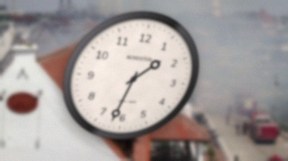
1:32
